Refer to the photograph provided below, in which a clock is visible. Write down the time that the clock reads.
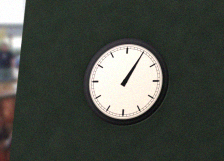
1:05
